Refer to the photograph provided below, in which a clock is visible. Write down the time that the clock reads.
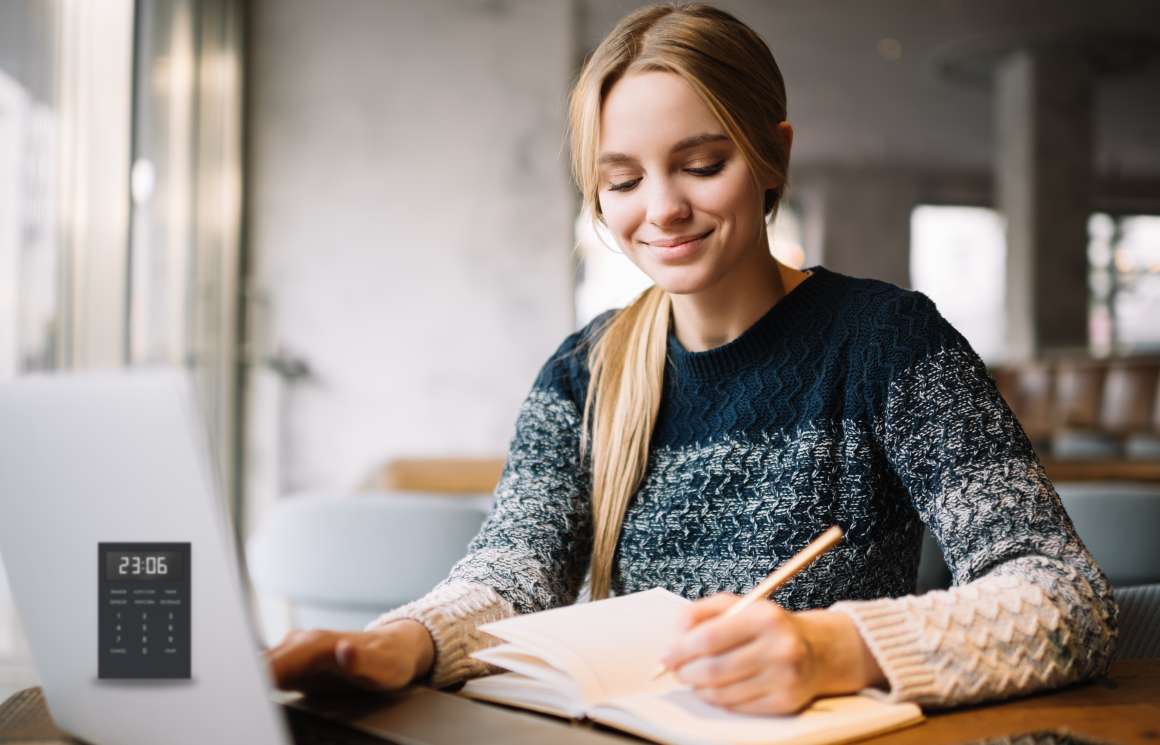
23:06
